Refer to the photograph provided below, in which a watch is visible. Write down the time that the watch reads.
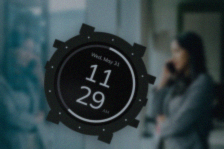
11:29
